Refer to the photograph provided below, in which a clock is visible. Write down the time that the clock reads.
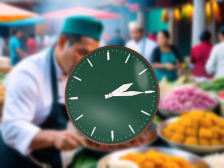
2:15
